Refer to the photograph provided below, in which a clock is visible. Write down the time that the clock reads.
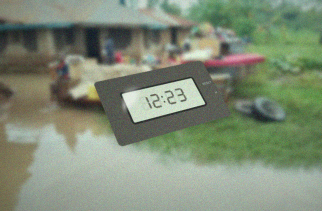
12:23
